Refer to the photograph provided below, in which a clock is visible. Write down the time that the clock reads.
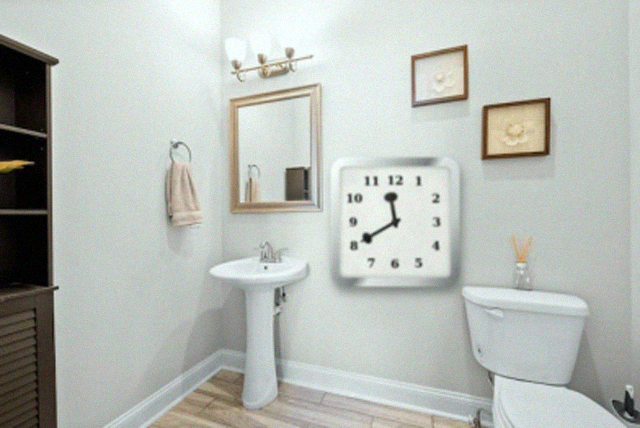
11:40
